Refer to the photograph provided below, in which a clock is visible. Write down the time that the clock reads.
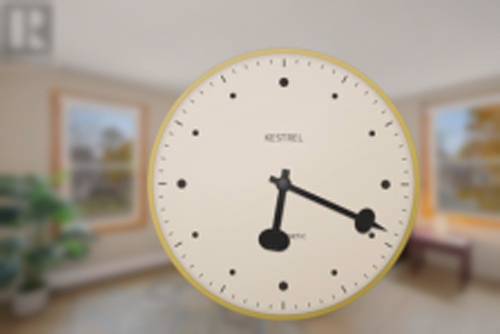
6:19
